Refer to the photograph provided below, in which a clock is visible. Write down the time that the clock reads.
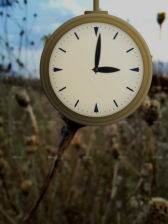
3:01
